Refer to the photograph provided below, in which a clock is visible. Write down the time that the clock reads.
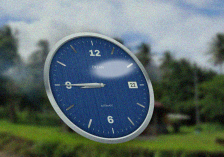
8:45
